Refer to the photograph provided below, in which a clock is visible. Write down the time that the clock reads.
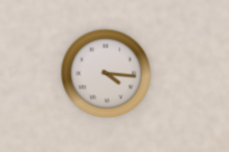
4:16
